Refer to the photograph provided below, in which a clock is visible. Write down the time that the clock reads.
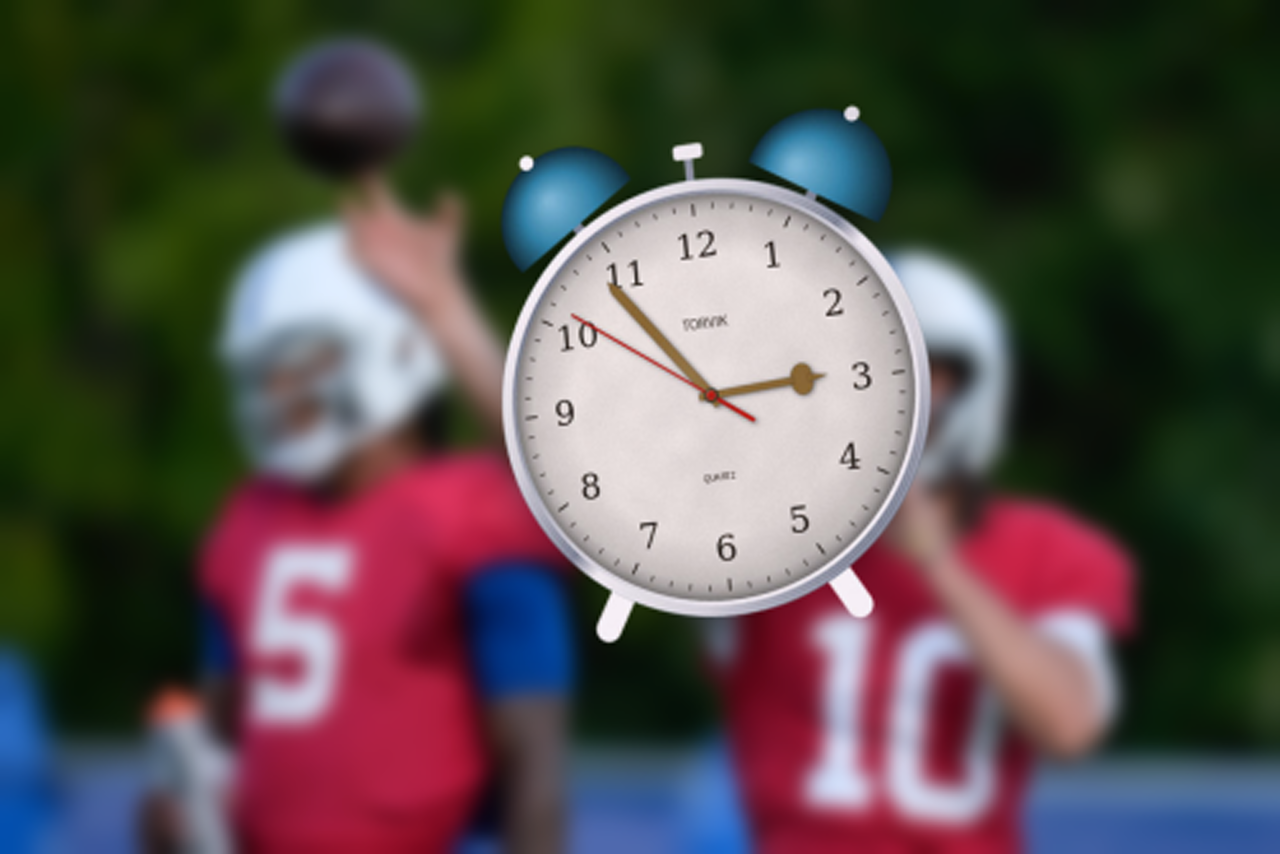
2:53:51
